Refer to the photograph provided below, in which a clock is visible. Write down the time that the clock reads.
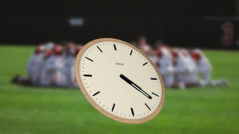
4:22
